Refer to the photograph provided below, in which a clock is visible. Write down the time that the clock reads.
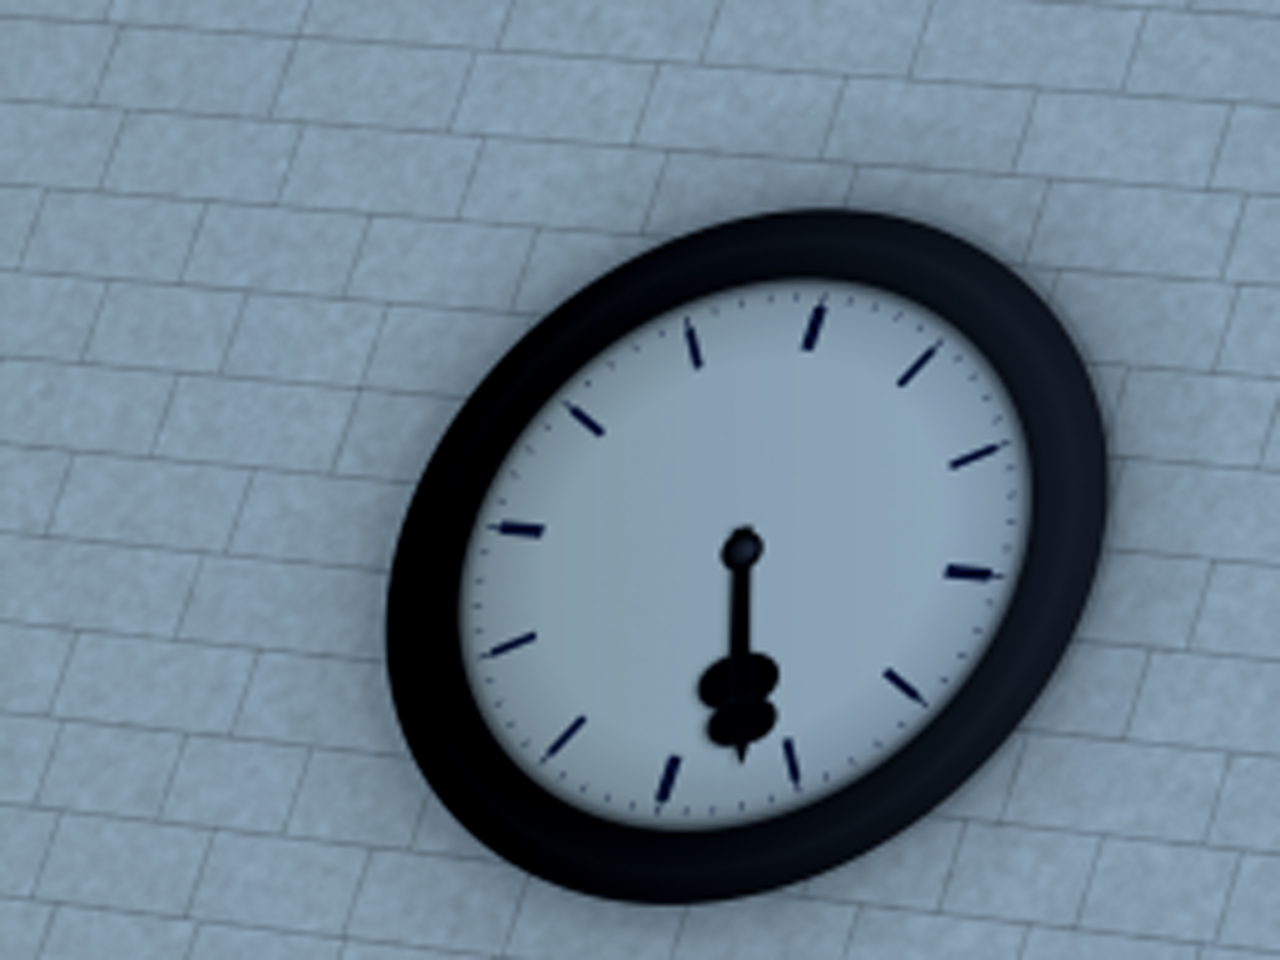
5:27
